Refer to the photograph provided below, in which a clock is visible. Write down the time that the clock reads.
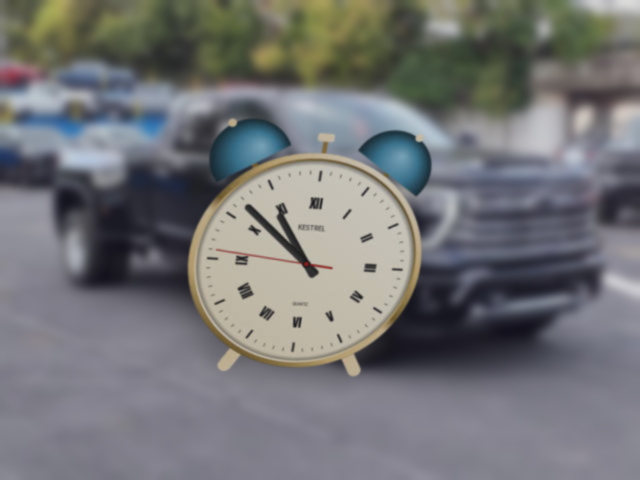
10:51:46
